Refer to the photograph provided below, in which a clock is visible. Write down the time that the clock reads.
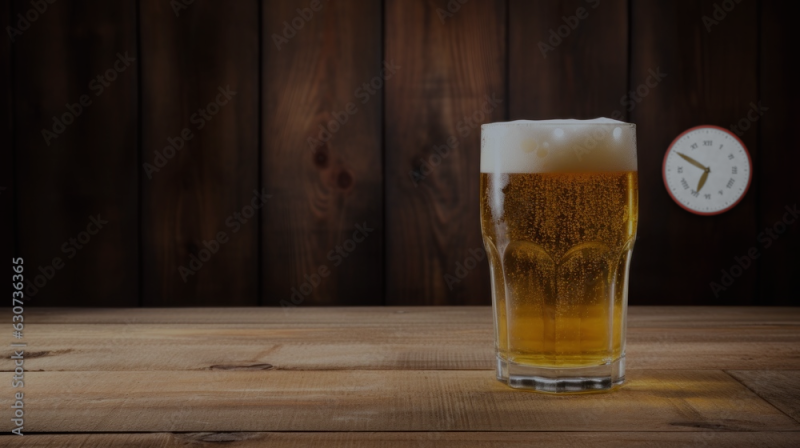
6:50
